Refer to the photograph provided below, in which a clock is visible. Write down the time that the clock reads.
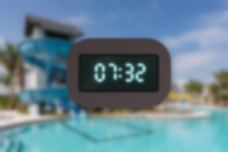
7:32
